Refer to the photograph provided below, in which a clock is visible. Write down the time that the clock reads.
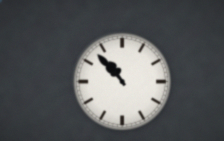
10:53
